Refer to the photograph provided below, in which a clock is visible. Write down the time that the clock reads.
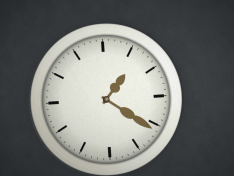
1:21
